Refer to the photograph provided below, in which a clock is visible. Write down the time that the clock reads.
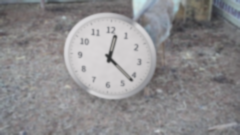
12:22
